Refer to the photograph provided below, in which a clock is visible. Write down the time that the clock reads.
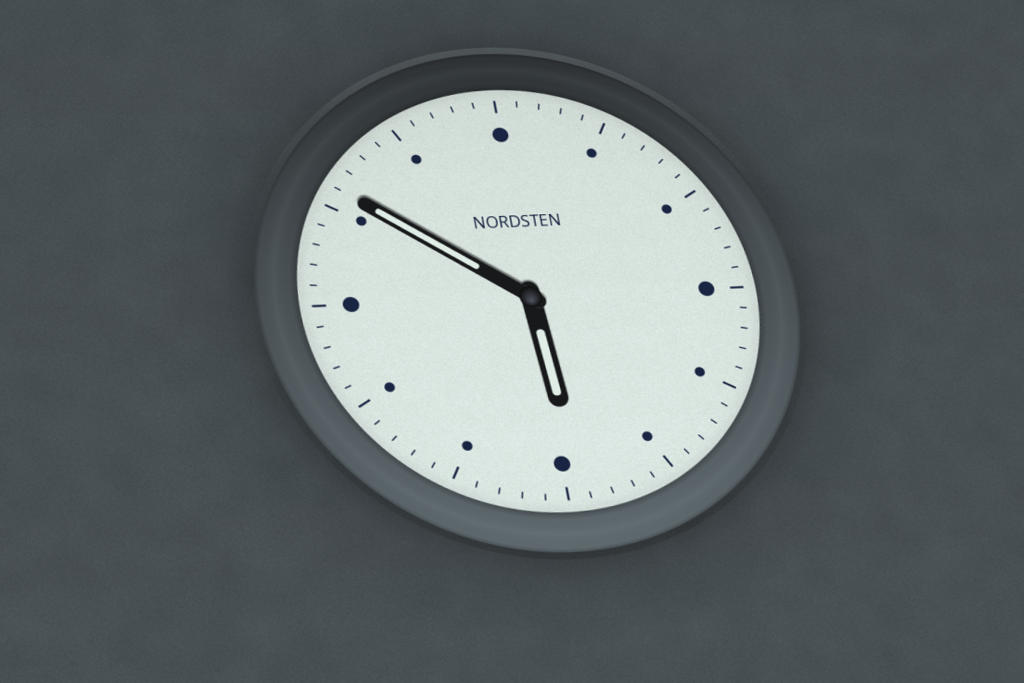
5:51
